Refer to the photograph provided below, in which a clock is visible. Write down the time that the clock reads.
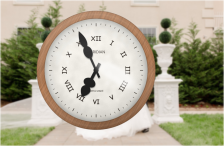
6:56
